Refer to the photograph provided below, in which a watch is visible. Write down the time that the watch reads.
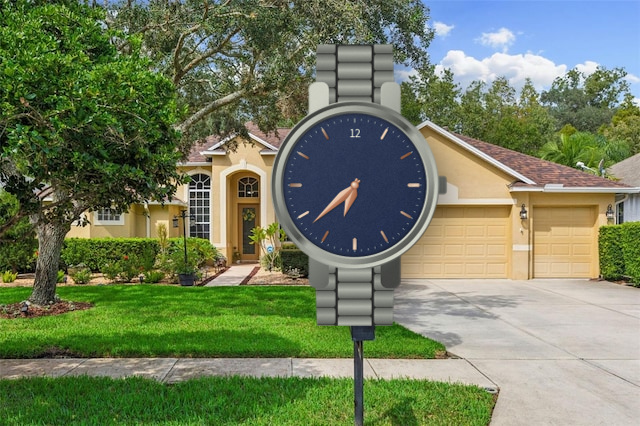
6:38
